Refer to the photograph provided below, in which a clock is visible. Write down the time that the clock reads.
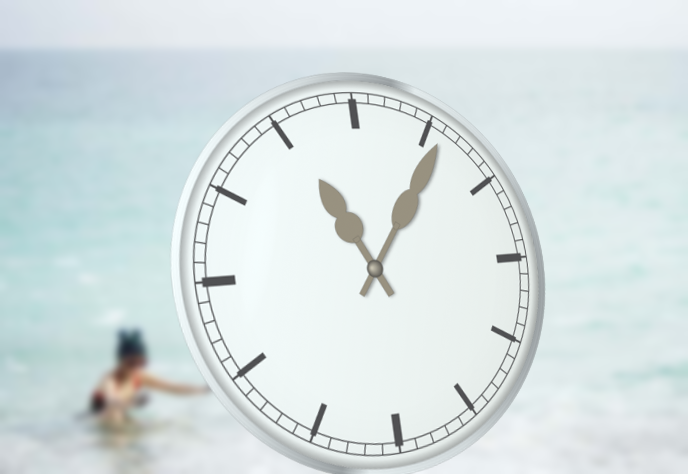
11:06
